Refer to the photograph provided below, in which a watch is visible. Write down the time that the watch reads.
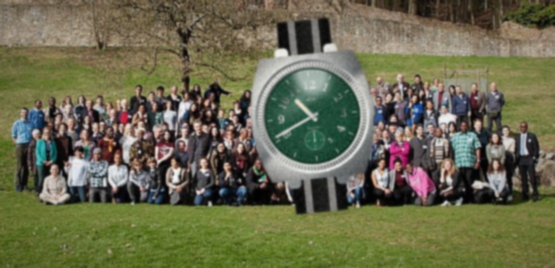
10:41
